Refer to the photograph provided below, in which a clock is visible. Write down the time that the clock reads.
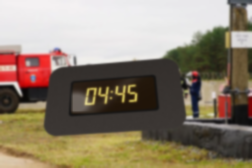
4:45
